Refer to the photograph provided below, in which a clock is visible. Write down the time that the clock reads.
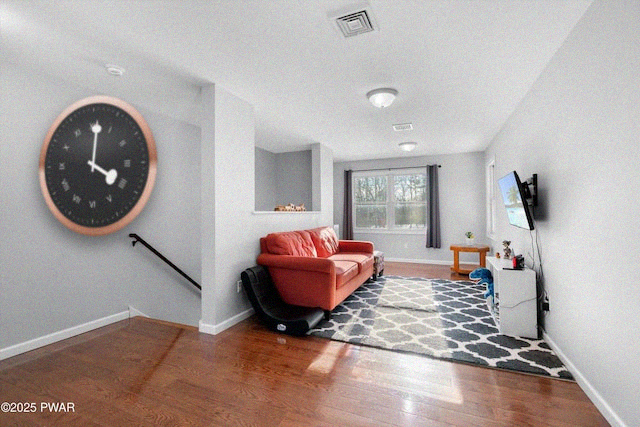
4:01
